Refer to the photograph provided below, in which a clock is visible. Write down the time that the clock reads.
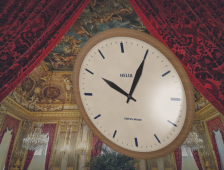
10:05
